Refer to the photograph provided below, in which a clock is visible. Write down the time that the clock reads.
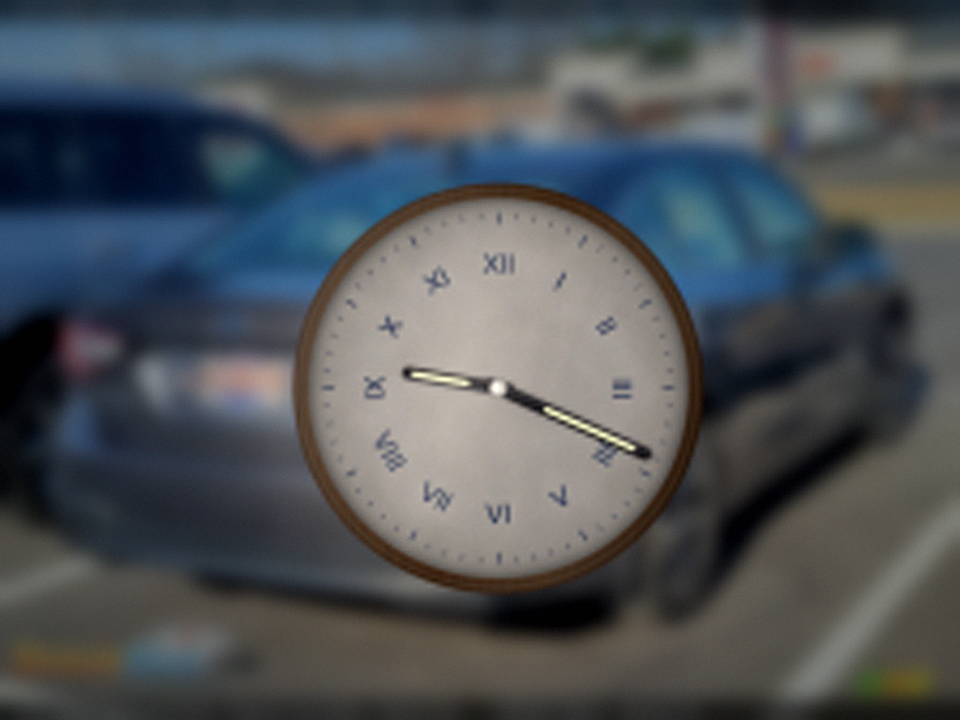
9:19
